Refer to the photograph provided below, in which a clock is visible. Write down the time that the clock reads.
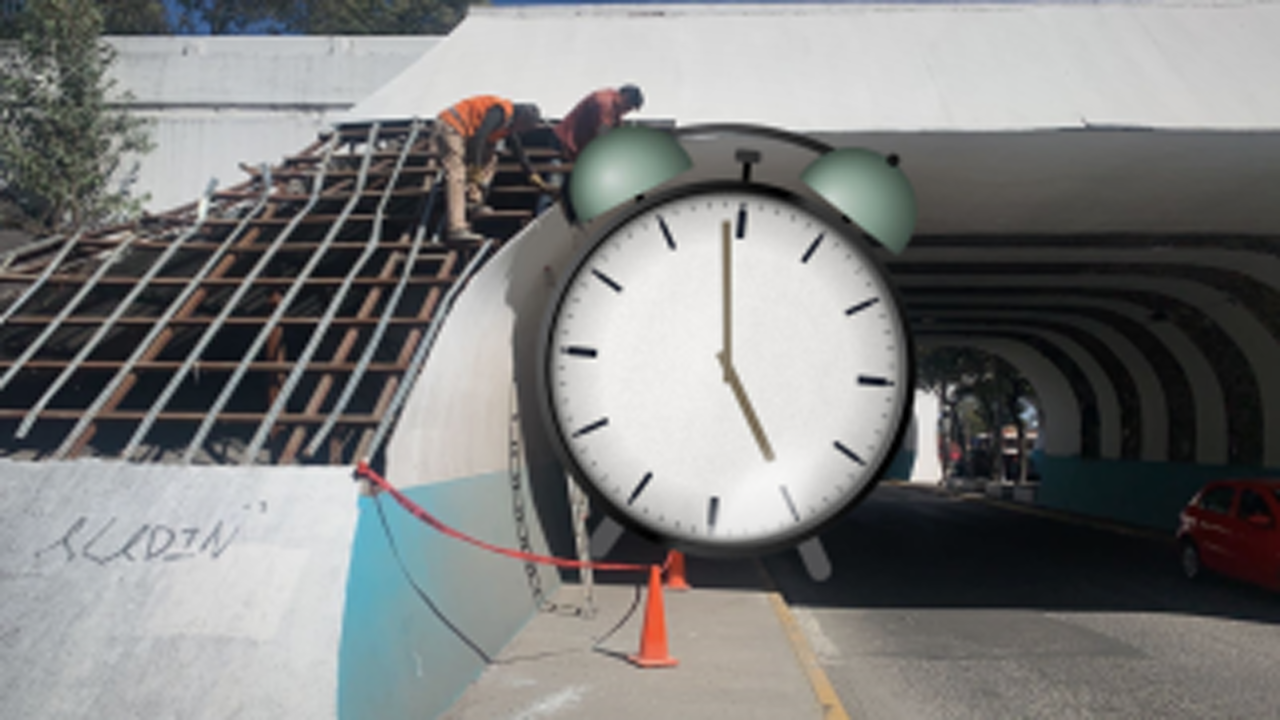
4:59
